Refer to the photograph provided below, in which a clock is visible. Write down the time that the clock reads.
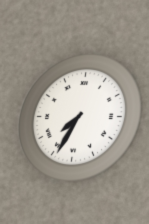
7:34
